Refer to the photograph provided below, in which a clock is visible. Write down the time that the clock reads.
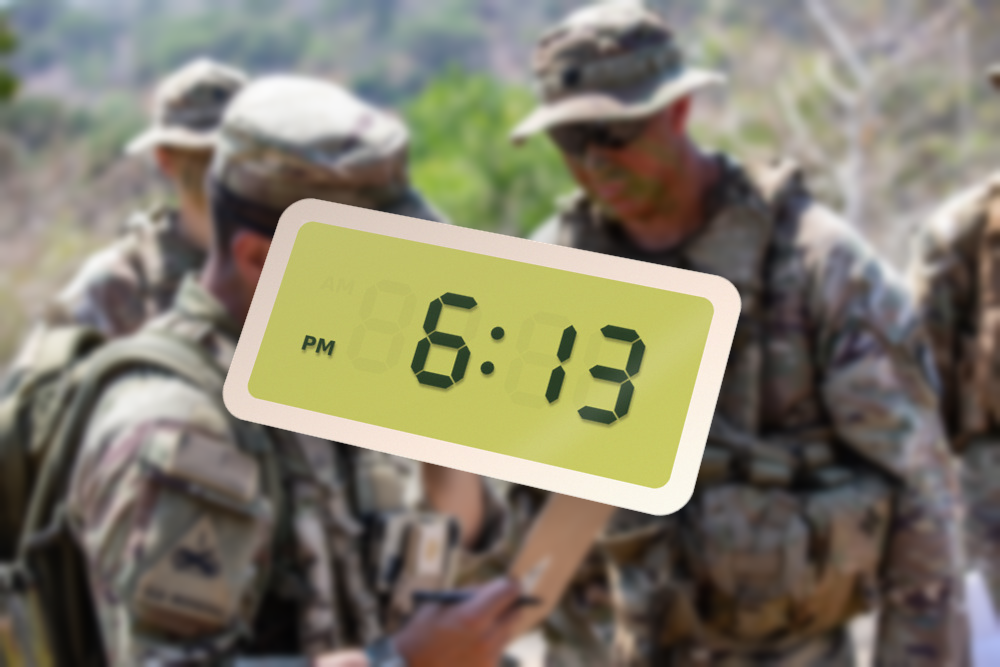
6:13
